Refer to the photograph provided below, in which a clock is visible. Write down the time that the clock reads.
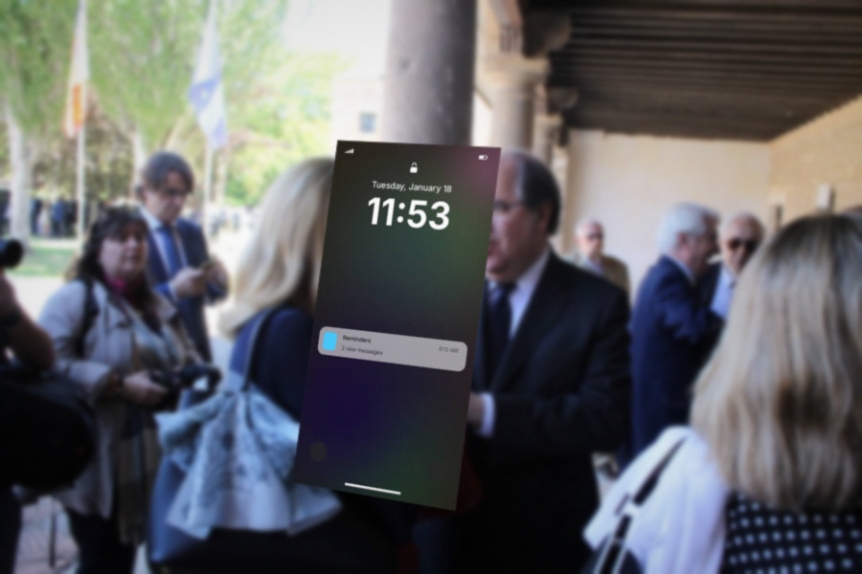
11:53
